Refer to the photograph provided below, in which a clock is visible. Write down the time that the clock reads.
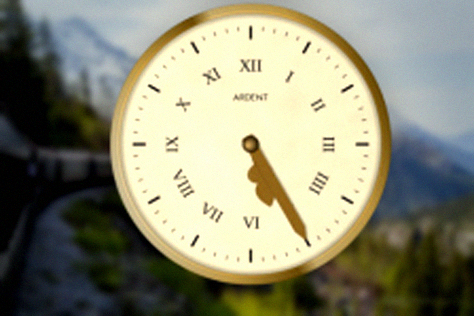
5:25
